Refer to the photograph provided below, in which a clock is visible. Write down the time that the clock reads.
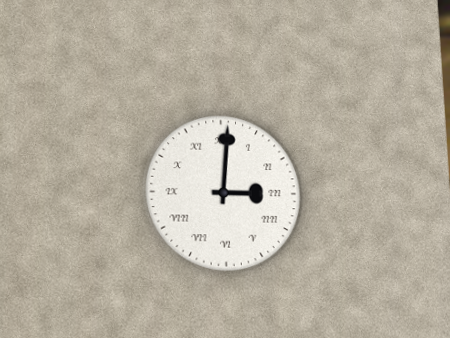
3:01
